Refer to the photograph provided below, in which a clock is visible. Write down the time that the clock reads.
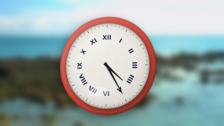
4:25
